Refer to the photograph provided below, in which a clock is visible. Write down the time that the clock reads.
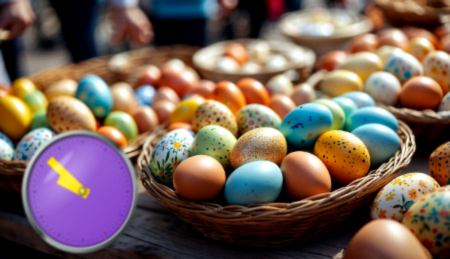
9:52
